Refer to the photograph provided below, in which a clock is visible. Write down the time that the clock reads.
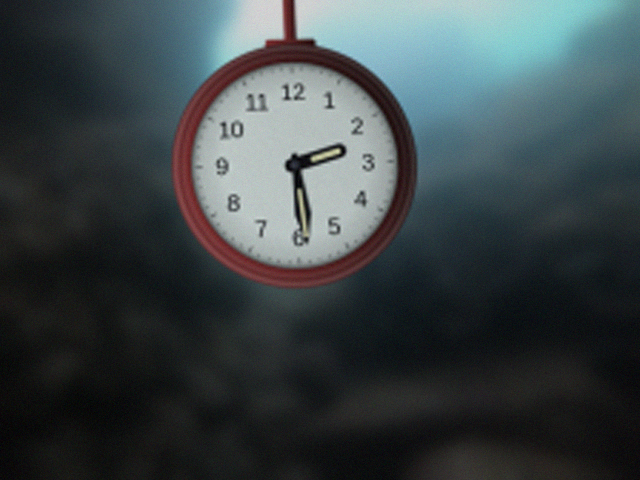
2:29
